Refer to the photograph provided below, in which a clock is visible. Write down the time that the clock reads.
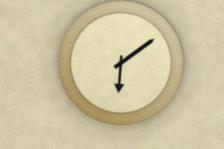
6:09
